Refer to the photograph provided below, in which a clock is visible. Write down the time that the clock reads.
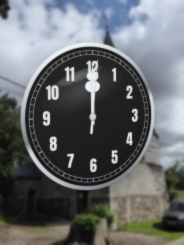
12:00:01
